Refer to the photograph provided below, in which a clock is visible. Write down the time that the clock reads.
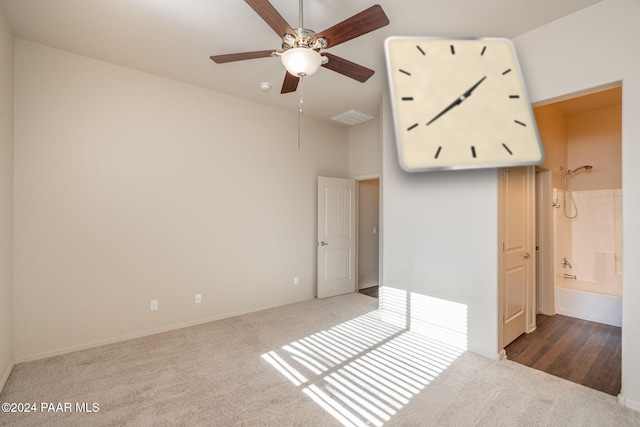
1:39
